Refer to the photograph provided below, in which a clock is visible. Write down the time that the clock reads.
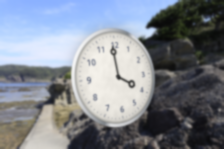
3:59
